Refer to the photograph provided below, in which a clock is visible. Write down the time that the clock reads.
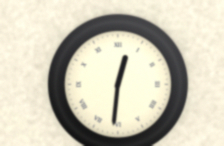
12:31
